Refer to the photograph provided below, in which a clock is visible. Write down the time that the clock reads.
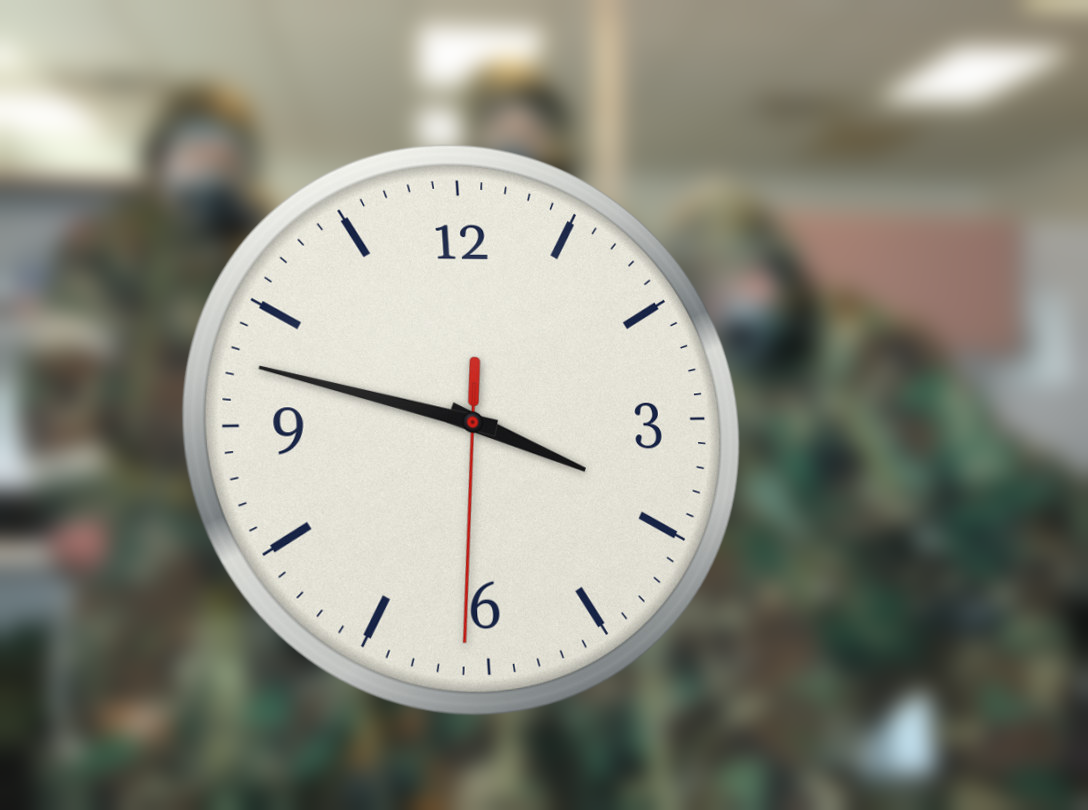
3:47:31
